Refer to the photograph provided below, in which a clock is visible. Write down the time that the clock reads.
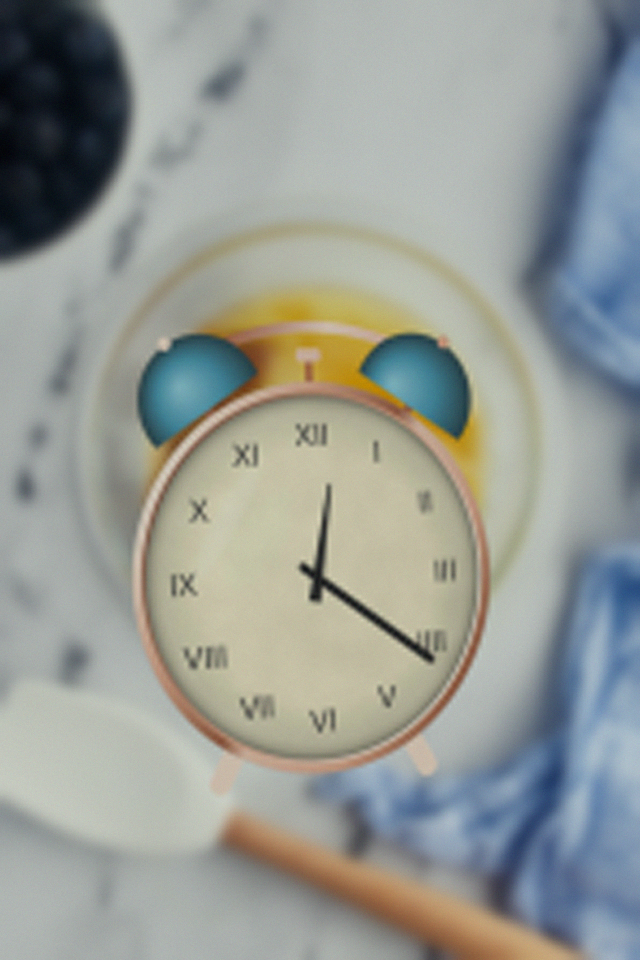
12:21
